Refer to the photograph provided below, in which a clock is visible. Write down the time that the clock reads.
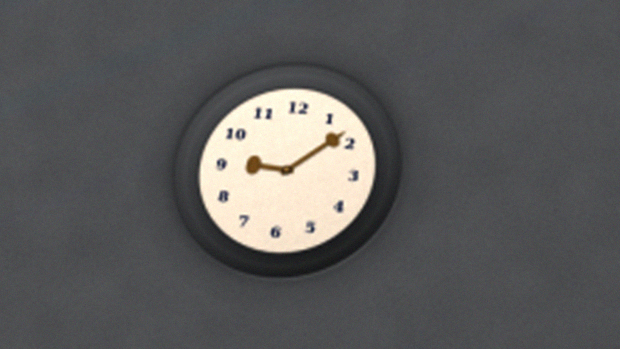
9:08
